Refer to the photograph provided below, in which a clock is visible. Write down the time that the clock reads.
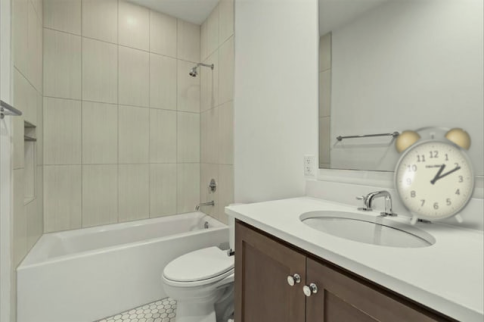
1:11
